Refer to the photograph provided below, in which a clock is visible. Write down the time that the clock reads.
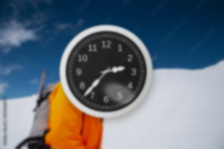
2:37
